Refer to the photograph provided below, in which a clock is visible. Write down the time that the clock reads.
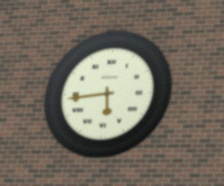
5:44
